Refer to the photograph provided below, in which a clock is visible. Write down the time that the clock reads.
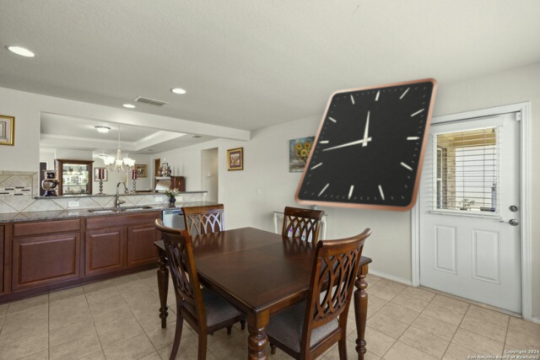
11:43
